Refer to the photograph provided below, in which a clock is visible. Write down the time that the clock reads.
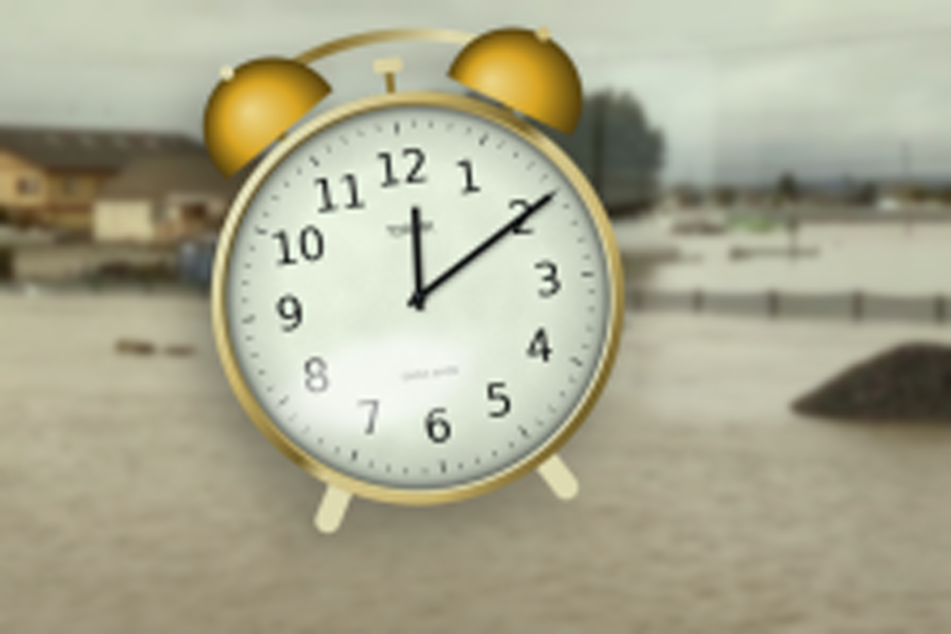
12:10
